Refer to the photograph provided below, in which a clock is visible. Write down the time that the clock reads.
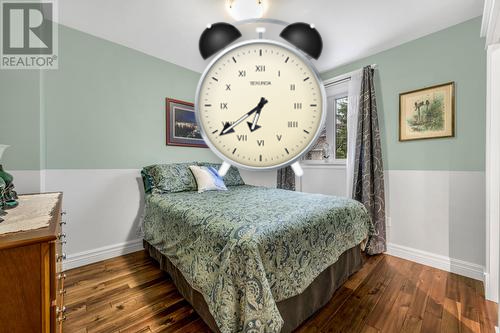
6:39
